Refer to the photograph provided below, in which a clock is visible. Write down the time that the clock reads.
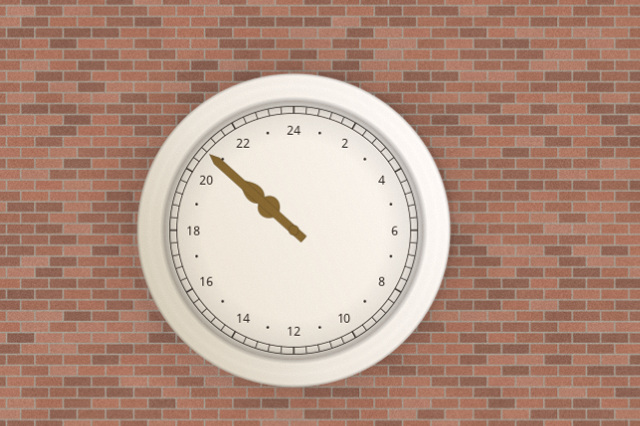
20:52
